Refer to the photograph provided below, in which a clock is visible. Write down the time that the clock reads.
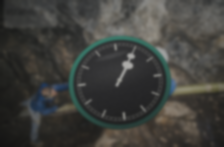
1:05
